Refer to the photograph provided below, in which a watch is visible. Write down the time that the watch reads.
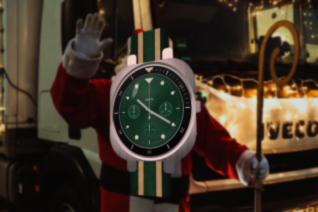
10:20
